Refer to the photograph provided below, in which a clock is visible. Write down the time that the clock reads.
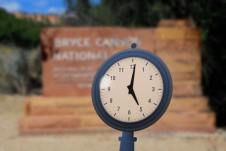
5:01
